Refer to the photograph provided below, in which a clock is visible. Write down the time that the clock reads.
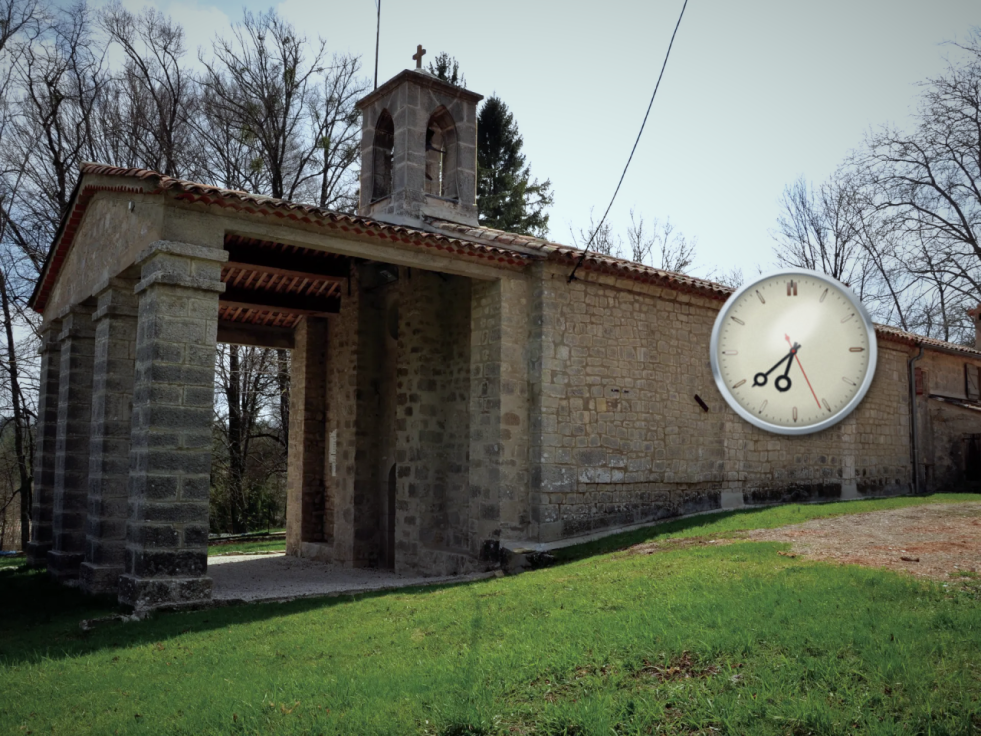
6:38:26
